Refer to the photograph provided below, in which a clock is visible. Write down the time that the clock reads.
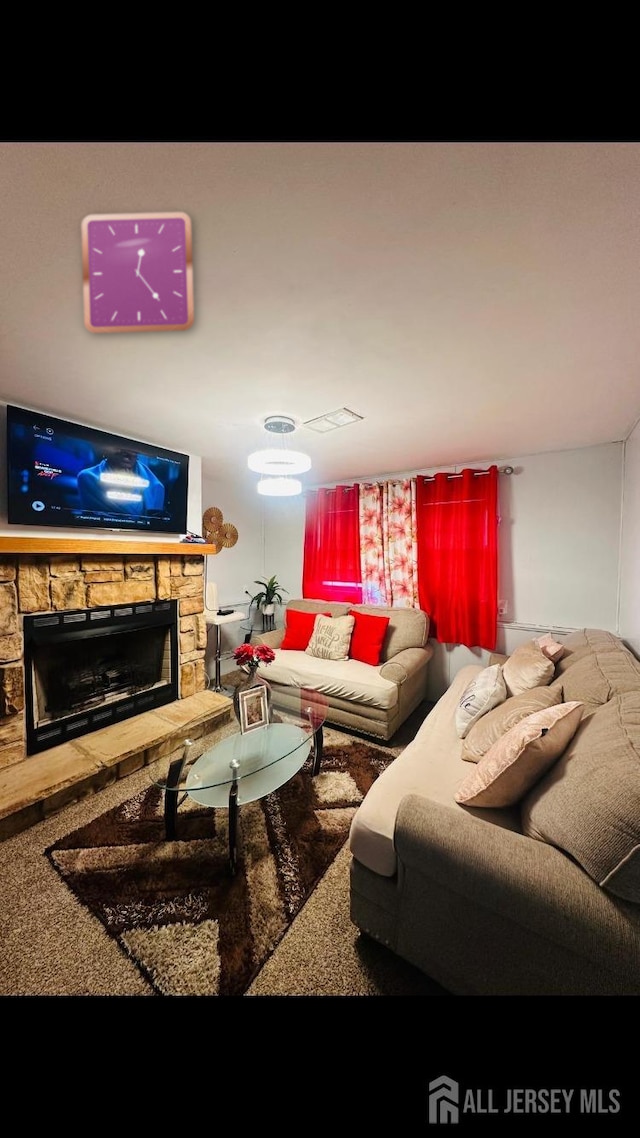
12:24
